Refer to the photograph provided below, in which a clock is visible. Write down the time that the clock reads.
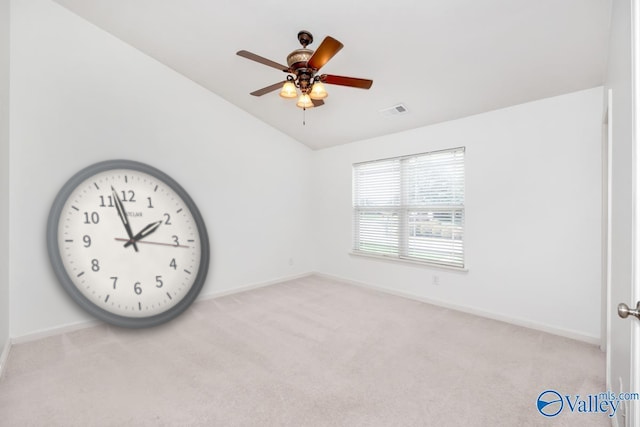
1:57:16
